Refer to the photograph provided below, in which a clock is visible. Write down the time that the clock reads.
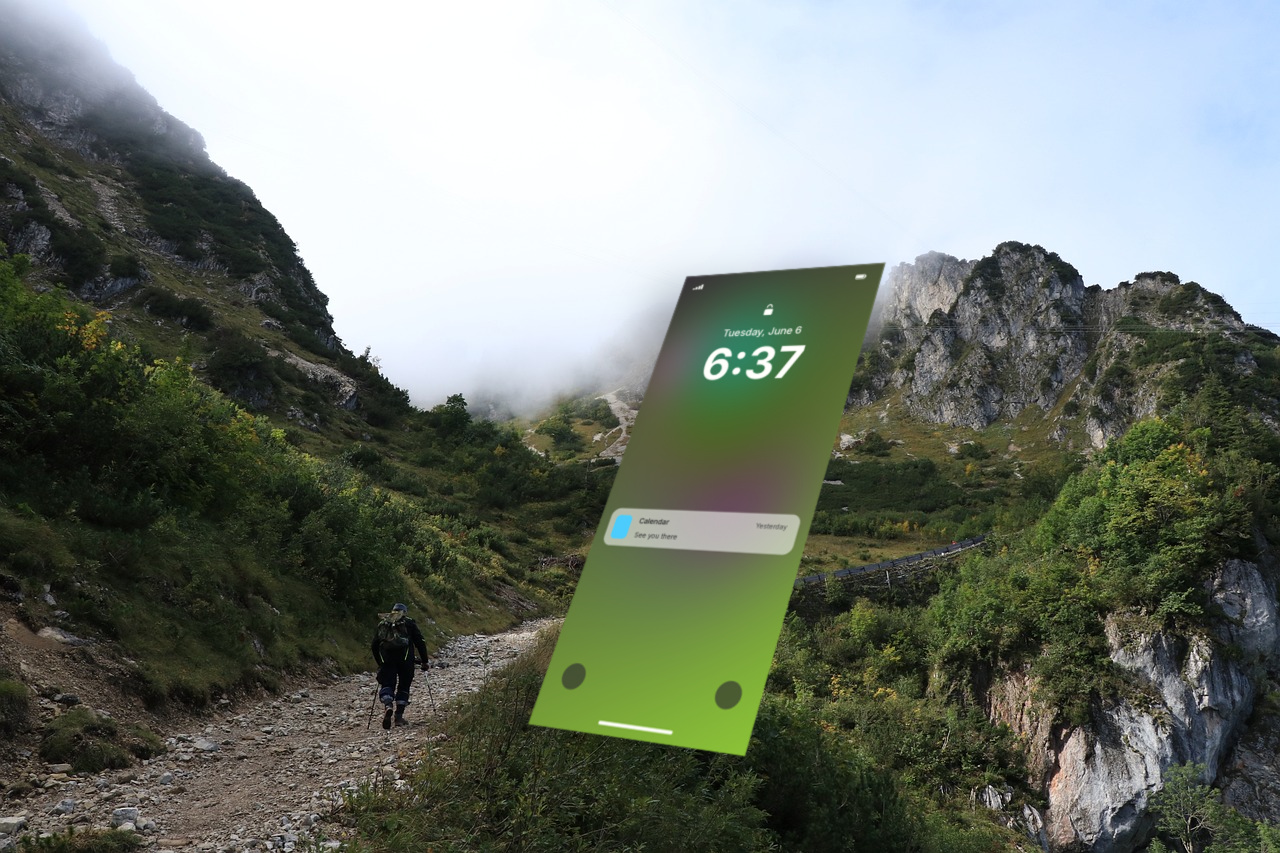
6:37
